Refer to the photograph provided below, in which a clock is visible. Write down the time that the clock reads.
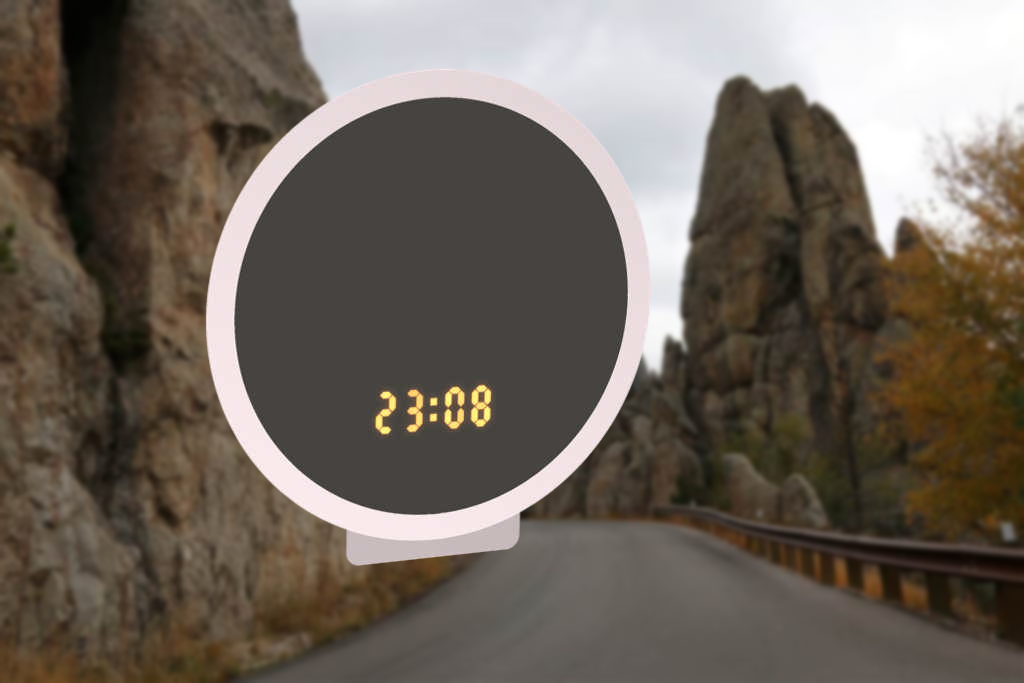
23:08
